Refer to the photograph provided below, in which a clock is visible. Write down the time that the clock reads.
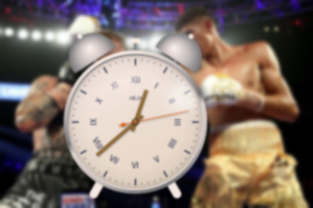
12:38:13
